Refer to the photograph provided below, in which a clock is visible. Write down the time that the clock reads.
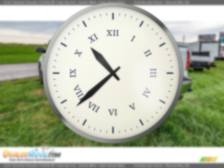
10:38
